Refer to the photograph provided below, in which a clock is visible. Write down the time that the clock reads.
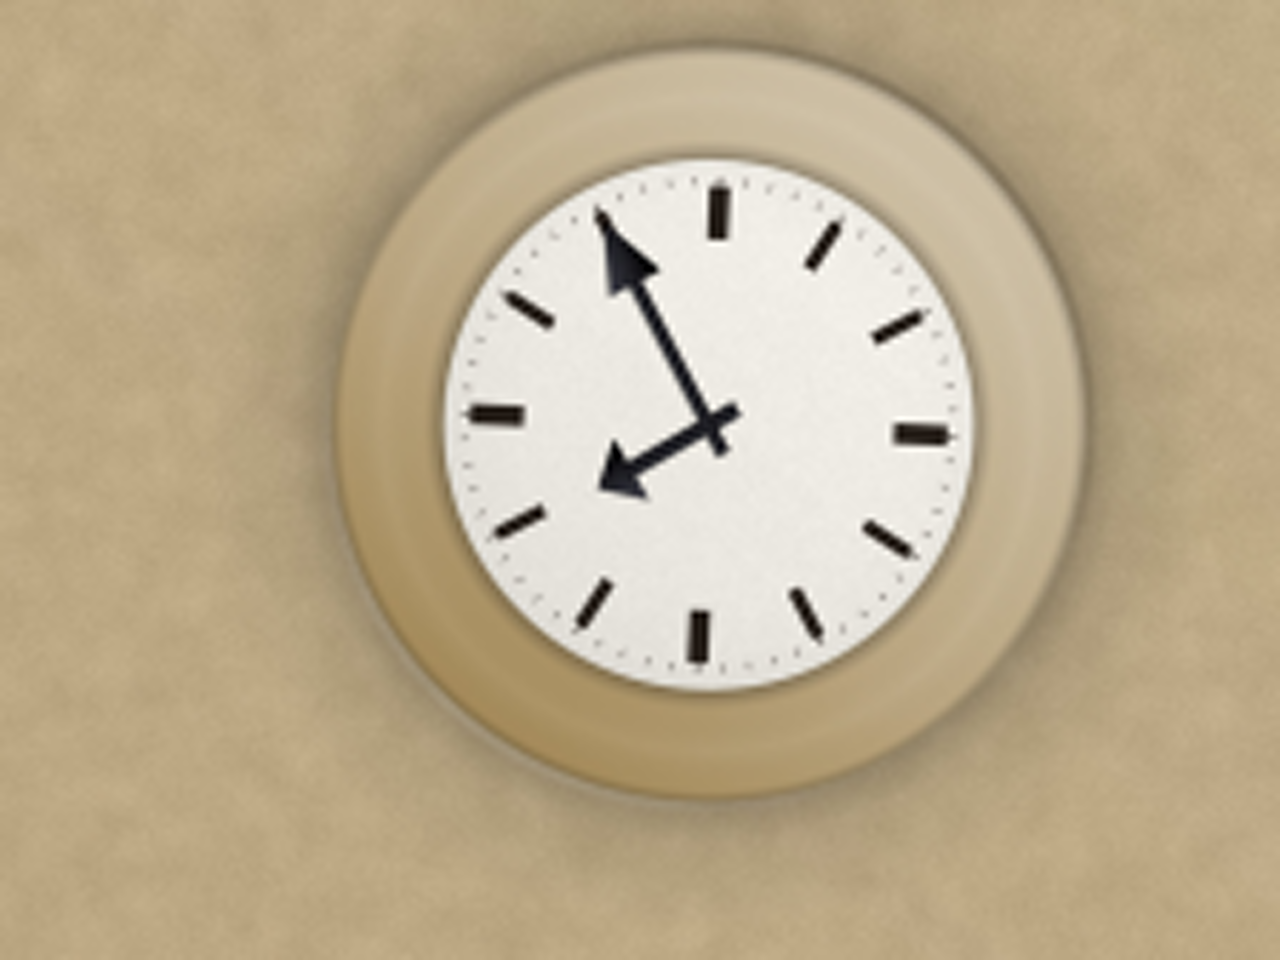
7:55
